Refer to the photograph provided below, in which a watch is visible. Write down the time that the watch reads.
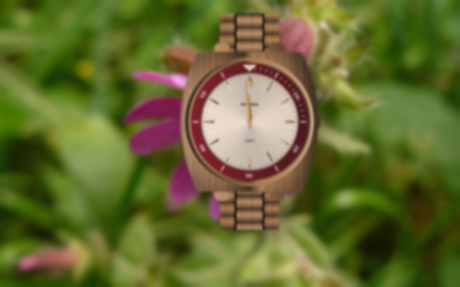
11:59
